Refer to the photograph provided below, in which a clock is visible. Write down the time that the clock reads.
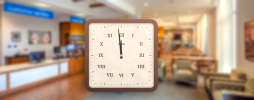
11:59
